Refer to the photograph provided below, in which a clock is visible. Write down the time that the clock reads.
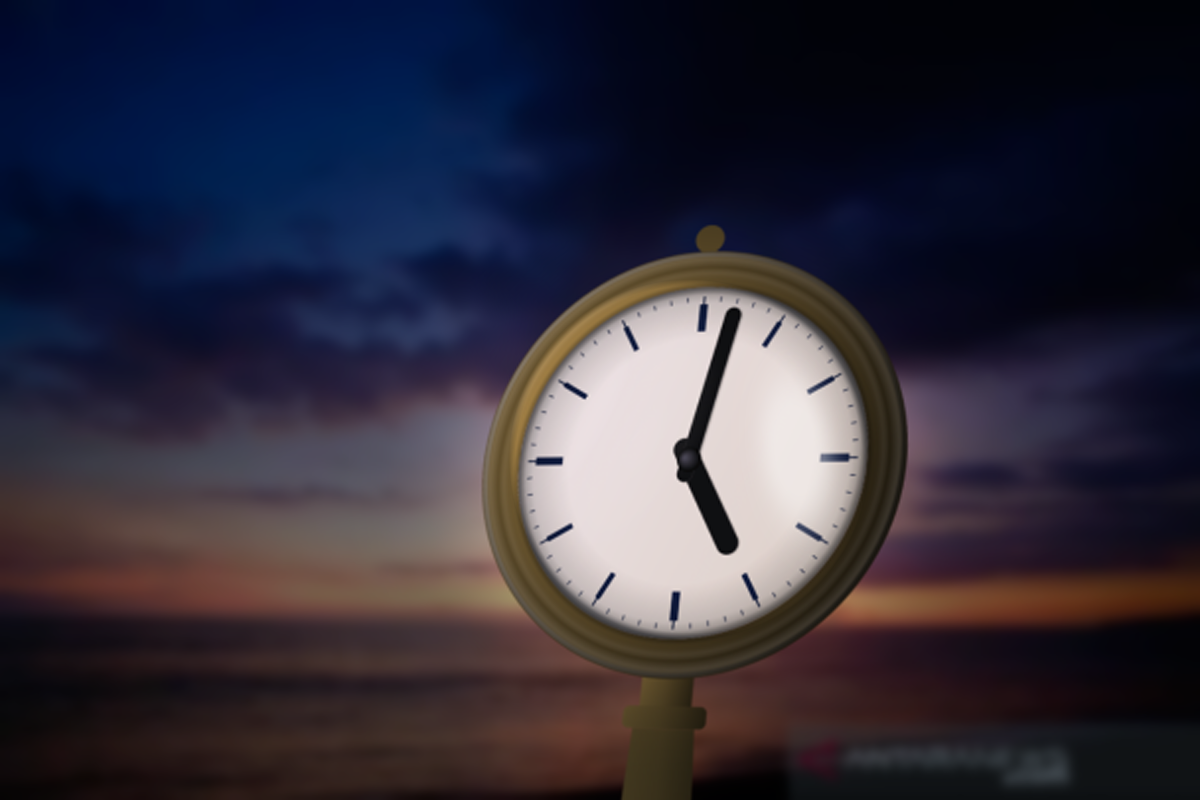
5:02
